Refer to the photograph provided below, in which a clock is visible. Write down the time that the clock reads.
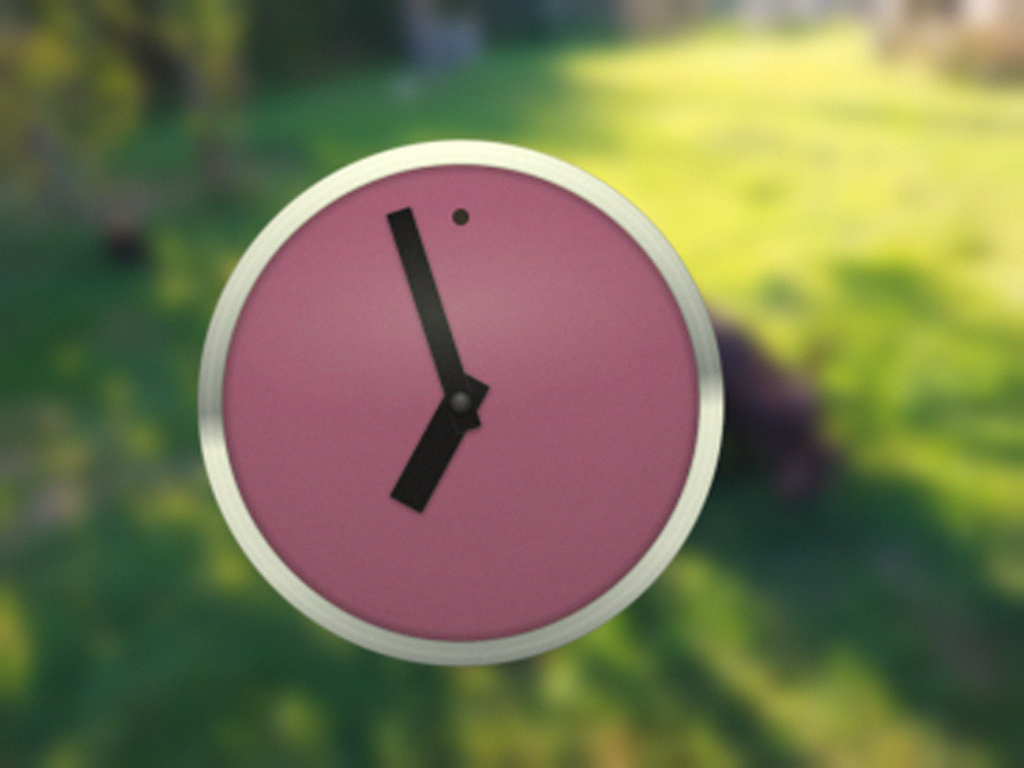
6:57
